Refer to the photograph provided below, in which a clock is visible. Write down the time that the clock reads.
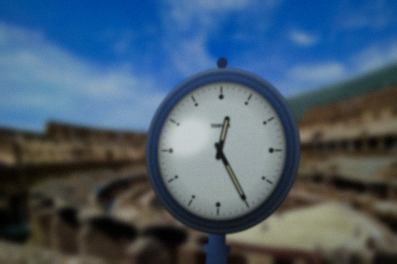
12:25
